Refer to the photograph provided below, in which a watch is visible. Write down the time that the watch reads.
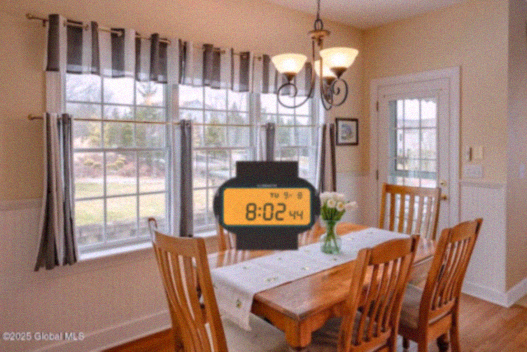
8:02:44
